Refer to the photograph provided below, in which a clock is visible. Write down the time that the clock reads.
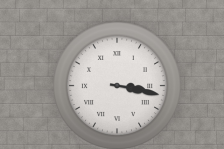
3:17
